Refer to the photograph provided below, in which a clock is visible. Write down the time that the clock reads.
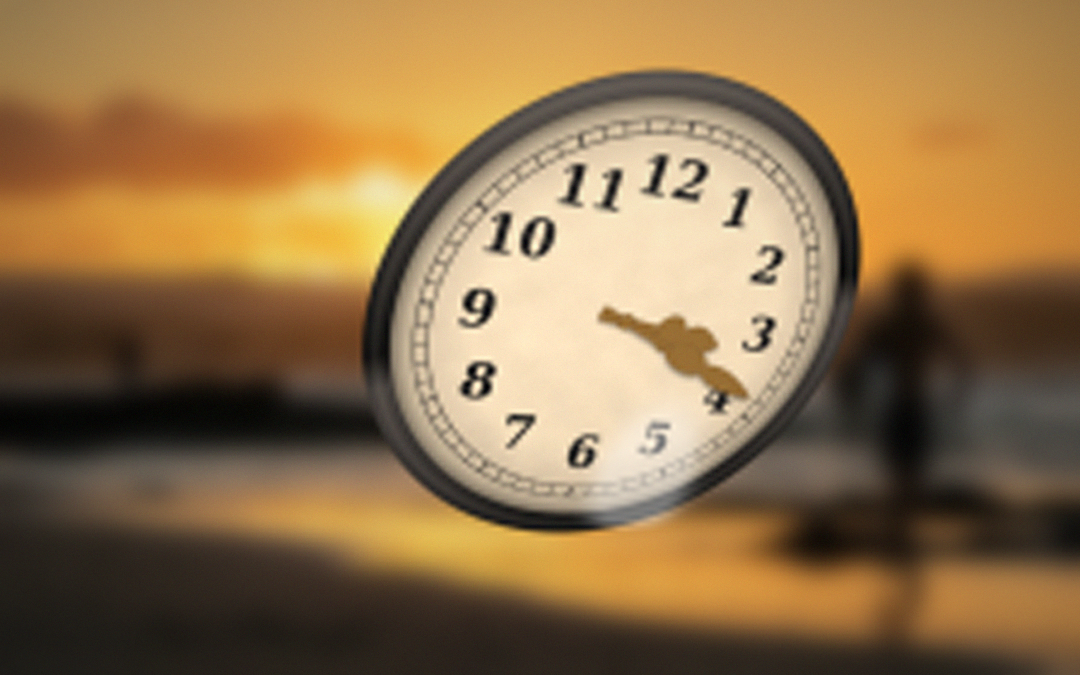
3:19
